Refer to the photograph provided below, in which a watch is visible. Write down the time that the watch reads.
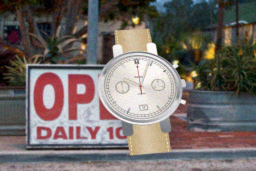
10:04
